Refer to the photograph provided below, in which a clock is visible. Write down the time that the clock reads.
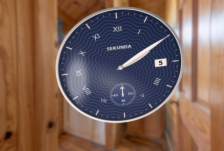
2:10
